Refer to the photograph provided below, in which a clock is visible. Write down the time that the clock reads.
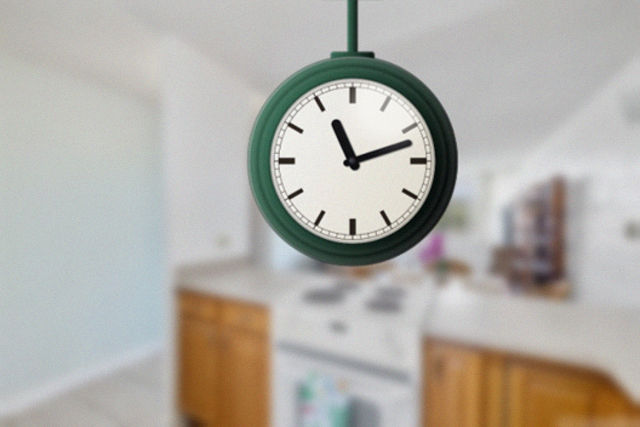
11:12
